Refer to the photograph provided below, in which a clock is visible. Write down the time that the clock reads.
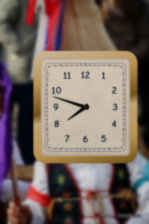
7:48
